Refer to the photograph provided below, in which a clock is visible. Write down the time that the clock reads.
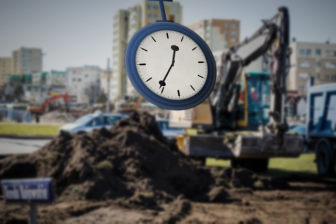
12:36
